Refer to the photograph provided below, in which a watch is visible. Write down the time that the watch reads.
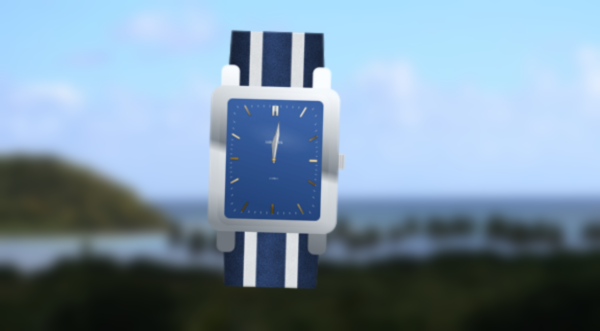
12:01
